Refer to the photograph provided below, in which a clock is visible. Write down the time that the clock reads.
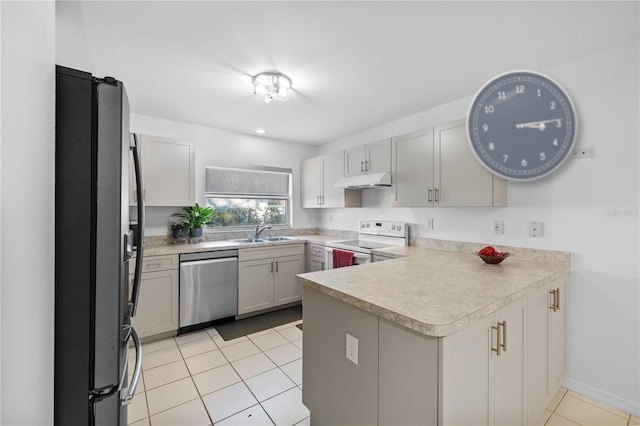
3:14
